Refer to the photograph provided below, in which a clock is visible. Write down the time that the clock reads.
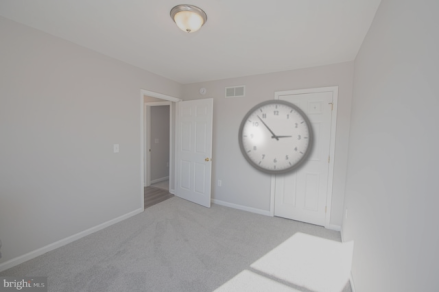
2:53
